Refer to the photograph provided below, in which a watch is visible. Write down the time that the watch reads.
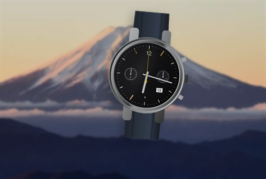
6:17
